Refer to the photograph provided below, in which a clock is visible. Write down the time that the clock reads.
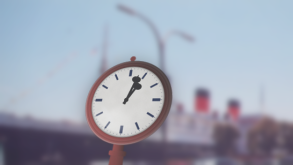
1:03
